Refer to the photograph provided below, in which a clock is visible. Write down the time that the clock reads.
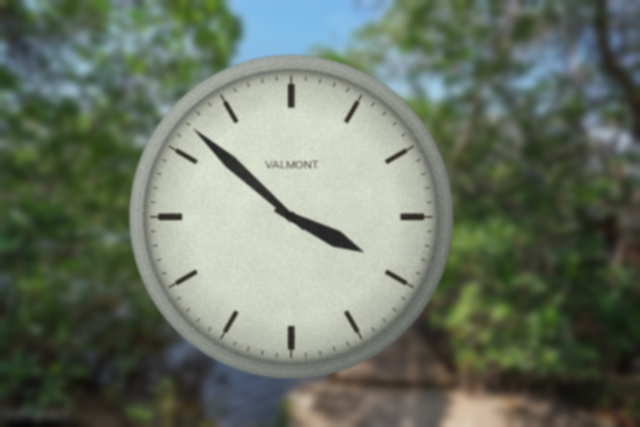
3:52
